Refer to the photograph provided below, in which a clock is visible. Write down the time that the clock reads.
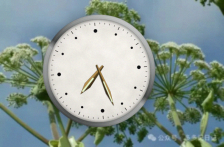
7:27
